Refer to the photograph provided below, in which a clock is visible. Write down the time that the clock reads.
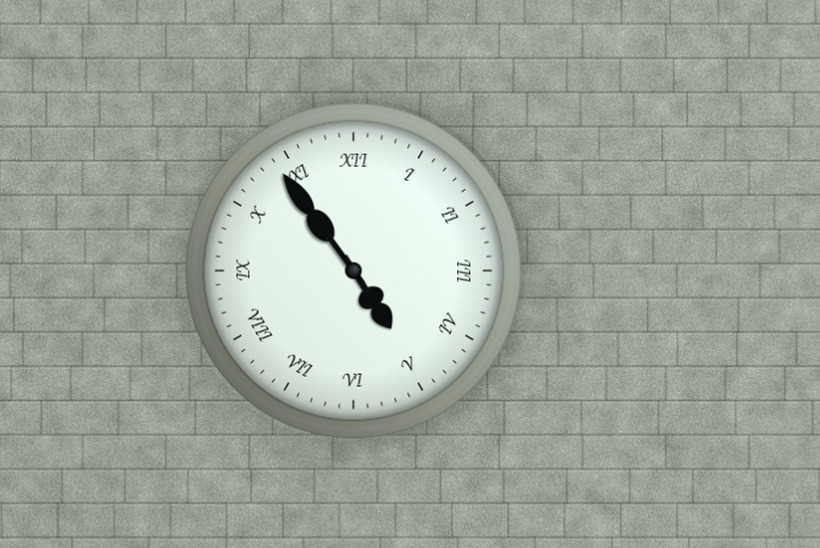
4:54
